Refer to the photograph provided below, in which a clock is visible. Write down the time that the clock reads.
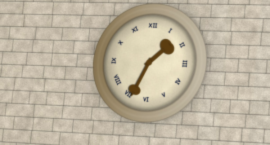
1:34
